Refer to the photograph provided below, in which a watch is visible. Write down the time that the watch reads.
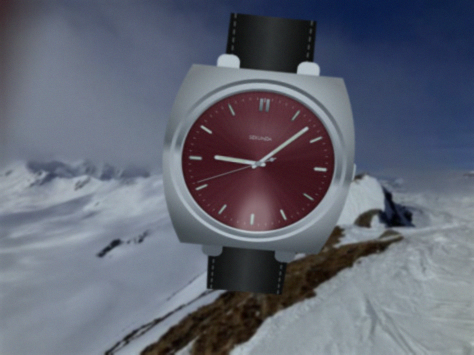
9:07:41
